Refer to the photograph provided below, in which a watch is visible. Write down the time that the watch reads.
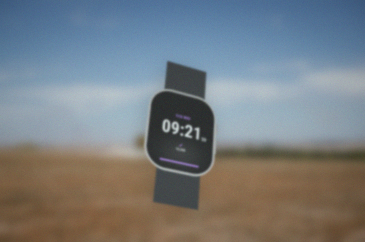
9:21
